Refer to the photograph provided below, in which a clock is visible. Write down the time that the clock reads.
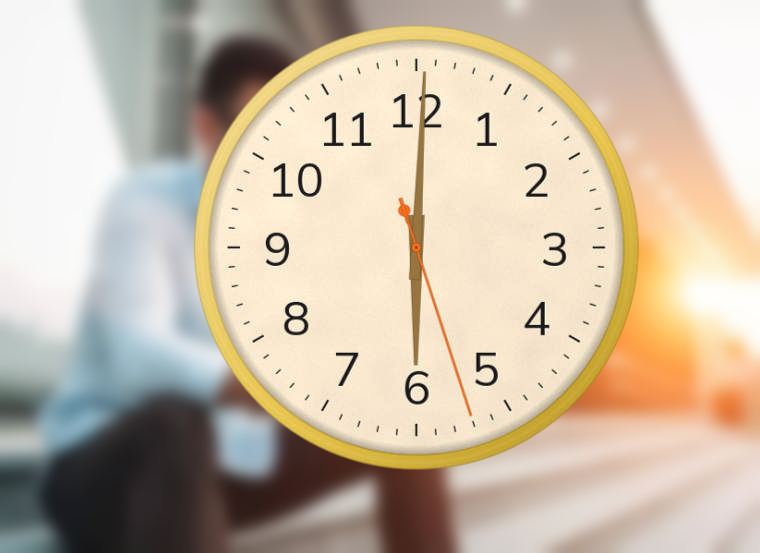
6:00:27
